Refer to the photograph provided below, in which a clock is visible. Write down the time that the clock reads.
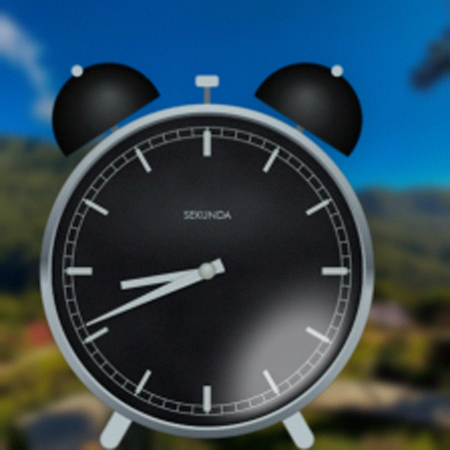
8:41
